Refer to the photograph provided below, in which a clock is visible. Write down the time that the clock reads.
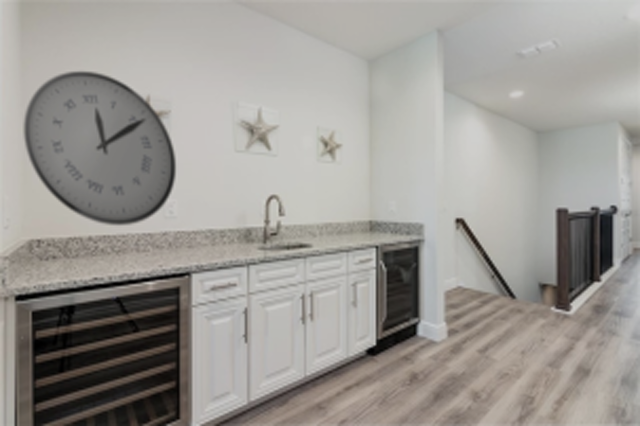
12:11
